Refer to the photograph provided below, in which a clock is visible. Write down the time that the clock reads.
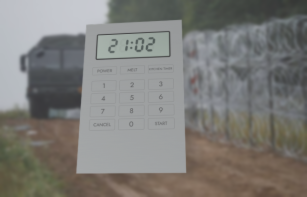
21:02
